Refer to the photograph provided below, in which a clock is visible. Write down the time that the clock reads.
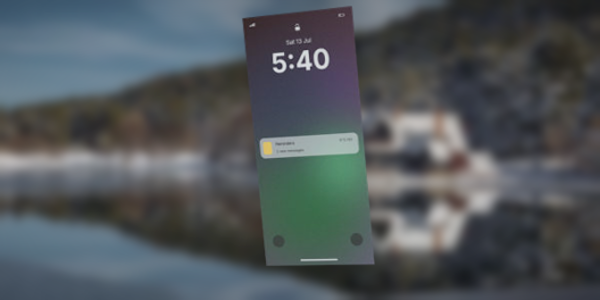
5:40
